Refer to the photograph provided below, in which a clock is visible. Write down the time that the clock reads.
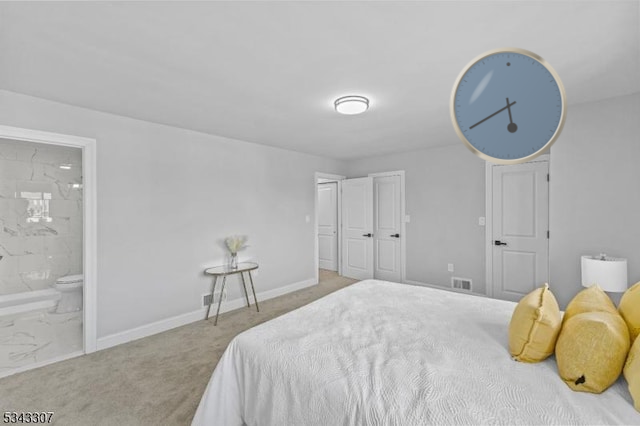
5:40
